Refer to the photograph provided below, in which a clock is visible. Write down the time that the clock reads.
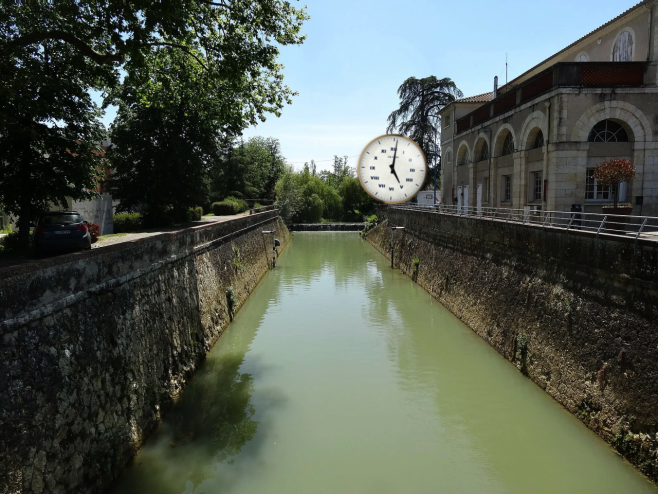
5:01
